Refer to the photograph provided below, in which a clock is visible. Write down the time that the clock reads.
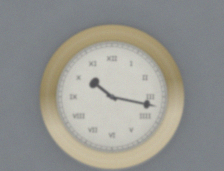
10:17
